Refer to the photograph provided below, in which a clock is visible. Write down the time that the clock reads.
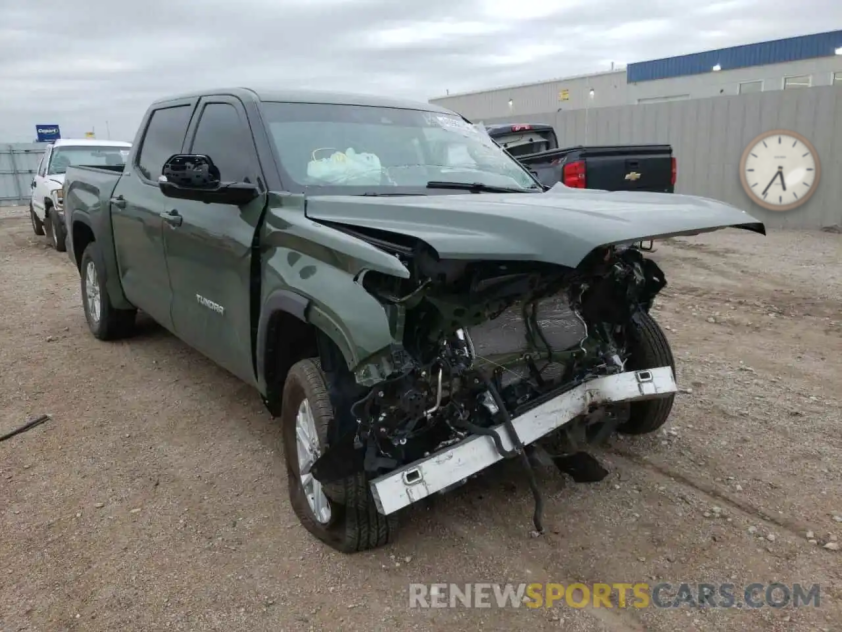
5:36
